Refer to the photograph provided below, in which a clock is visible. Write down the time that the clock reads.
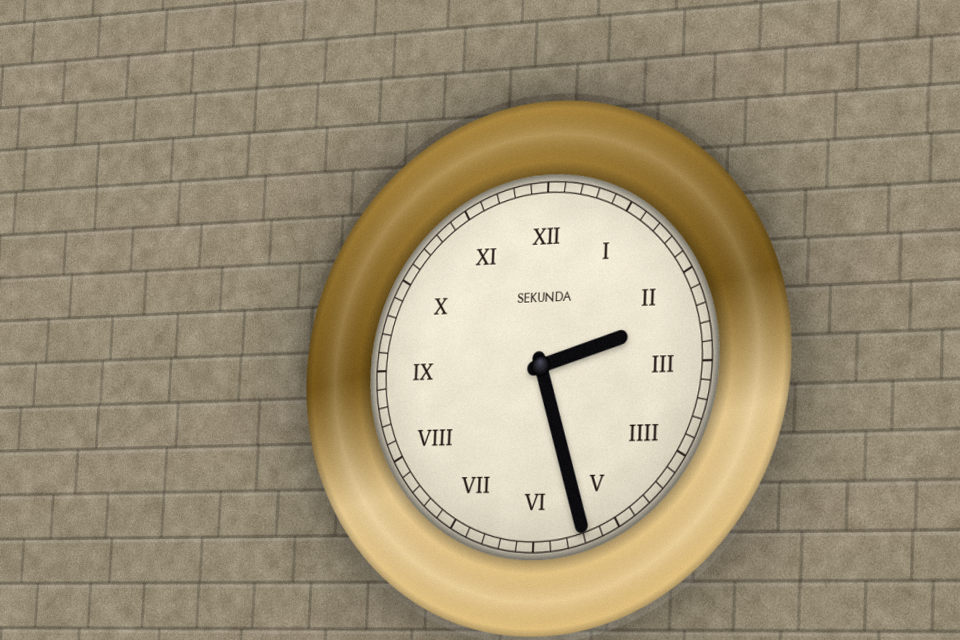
2:27
